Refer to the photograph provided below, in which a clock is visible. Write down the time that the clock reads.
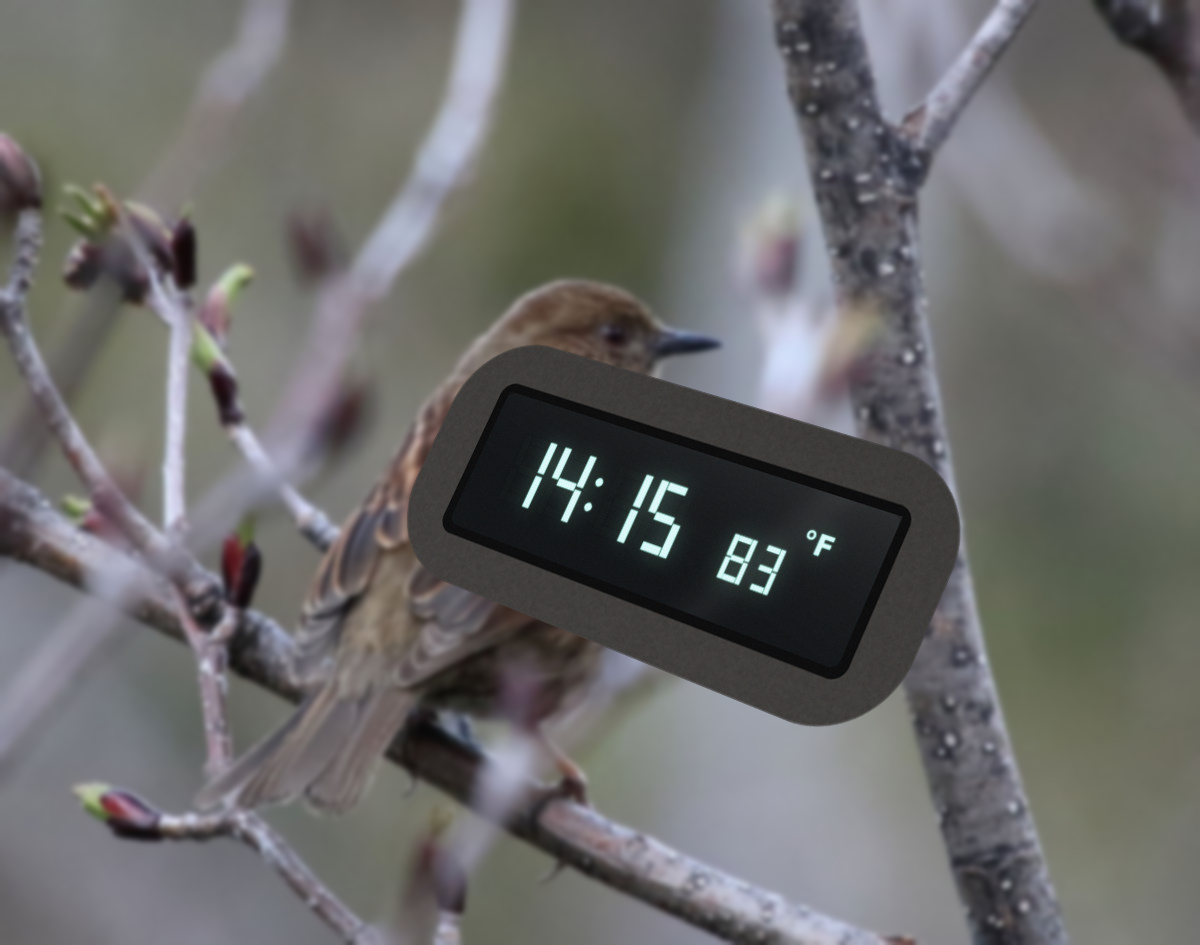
14:15
